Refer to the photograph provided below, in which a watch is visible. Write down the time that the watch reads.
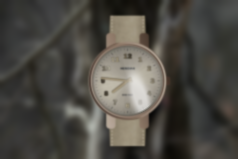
7:46
